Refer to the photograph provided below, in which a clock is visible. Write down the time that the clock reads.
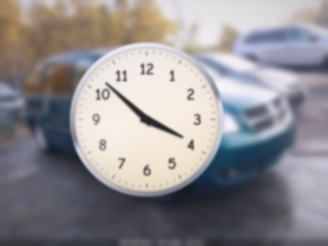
3:52
